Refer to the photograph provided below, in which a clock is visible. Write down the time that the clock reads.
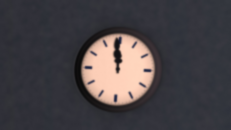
11:59
